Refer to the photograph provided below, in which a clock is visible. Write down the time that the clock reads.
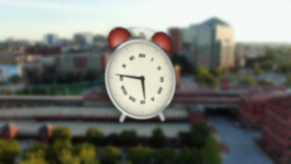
5:46
